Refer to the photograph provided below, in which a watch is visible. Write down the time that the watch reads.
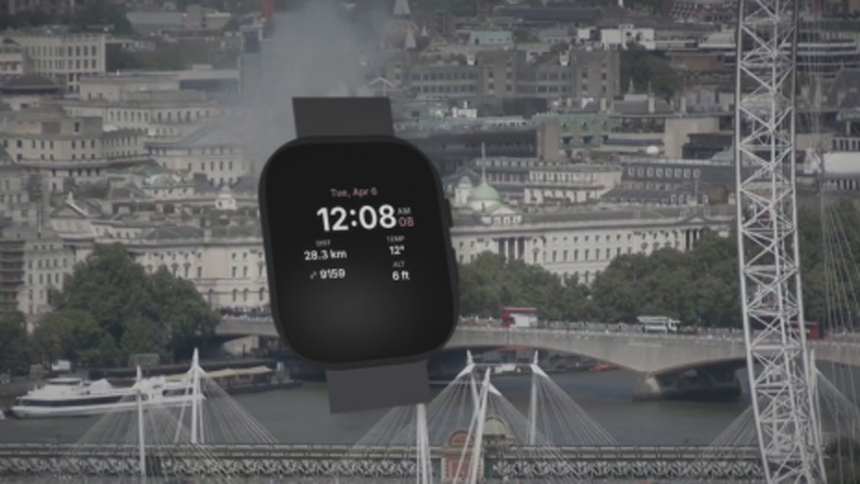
12:08
